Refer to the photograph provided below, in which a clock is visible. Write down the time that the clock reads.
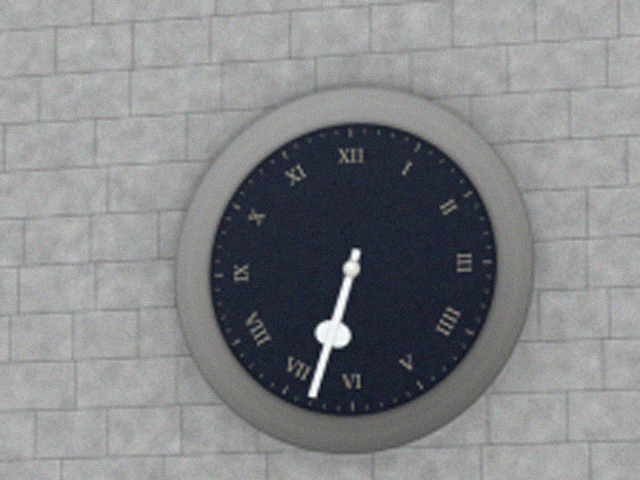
6:33
